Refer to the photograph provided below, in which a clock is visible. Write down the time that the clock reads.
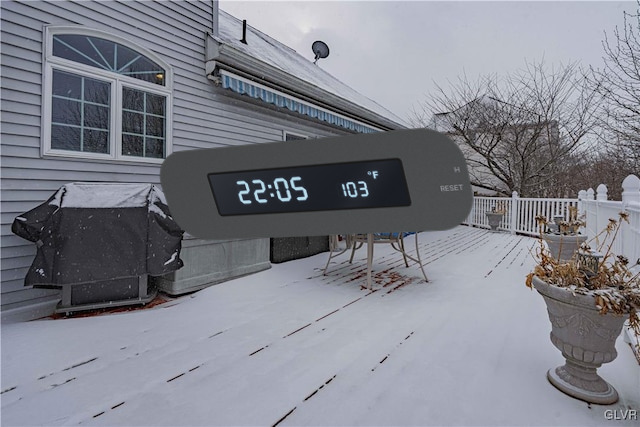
22:05
